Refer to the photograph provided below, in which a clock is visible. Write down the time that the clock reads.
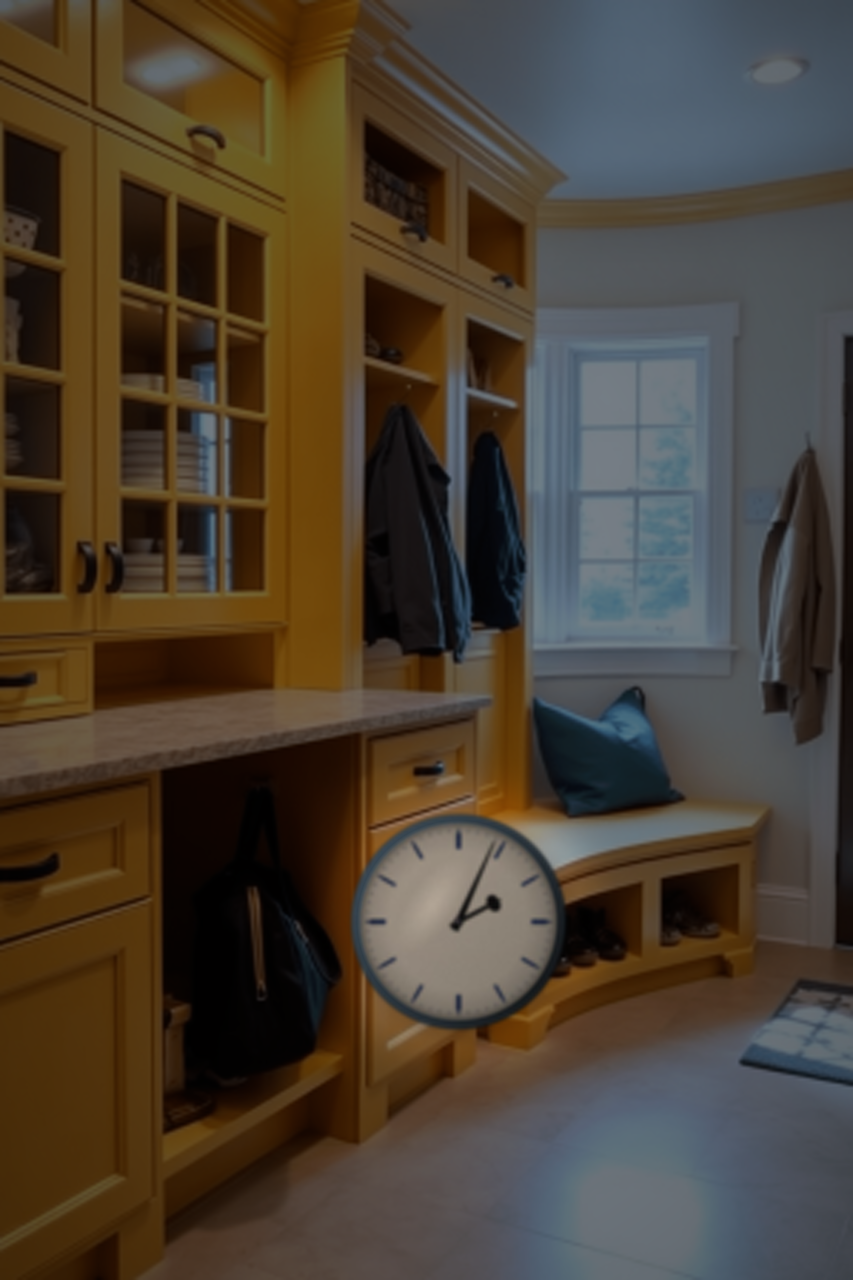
2:04
